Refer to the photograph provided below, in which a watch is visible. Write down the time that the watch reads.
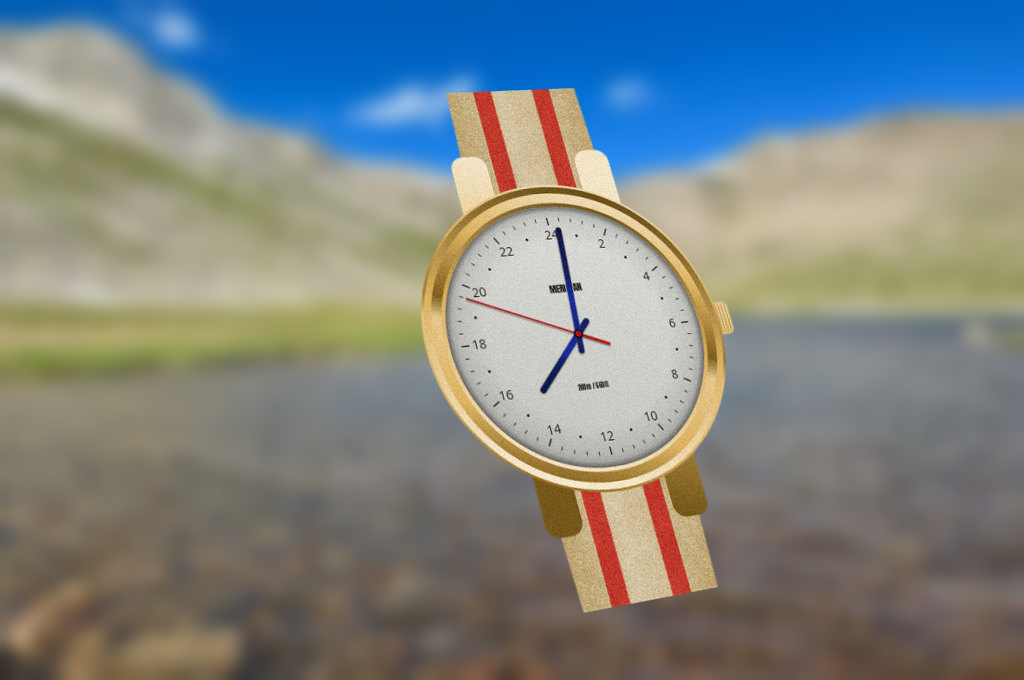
15:00:49
